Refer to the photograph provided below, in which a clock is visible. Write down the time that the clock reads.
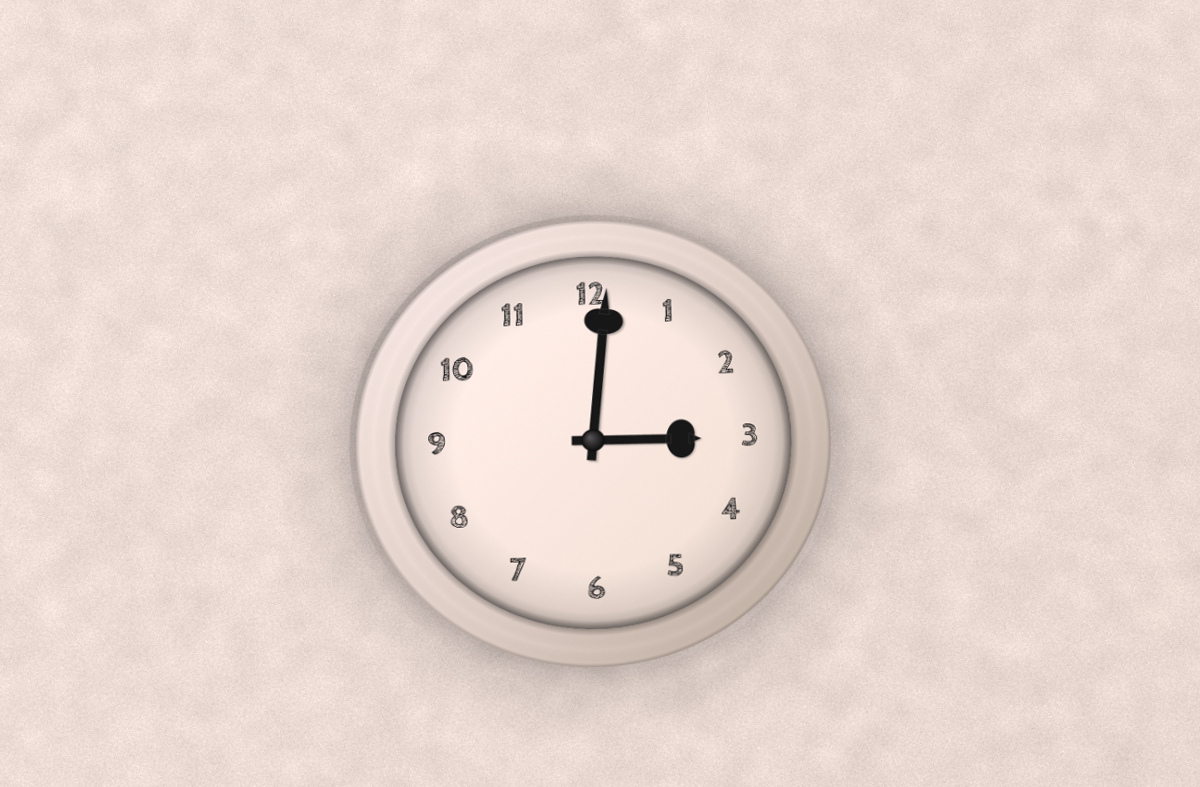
3:01
